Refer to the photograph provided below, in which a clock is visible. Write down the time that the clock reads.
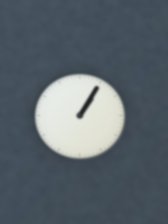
1:05
